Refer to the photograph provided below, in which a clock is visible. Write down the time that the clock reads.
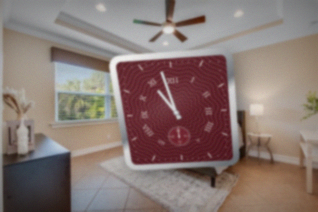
10:58
